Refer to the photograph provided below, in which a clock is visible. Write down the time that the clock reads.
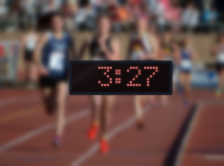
3:27
